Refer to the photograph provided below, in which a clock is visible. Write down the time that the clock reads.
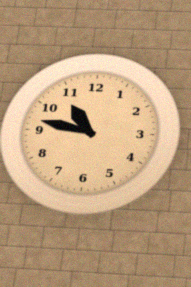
10:47
